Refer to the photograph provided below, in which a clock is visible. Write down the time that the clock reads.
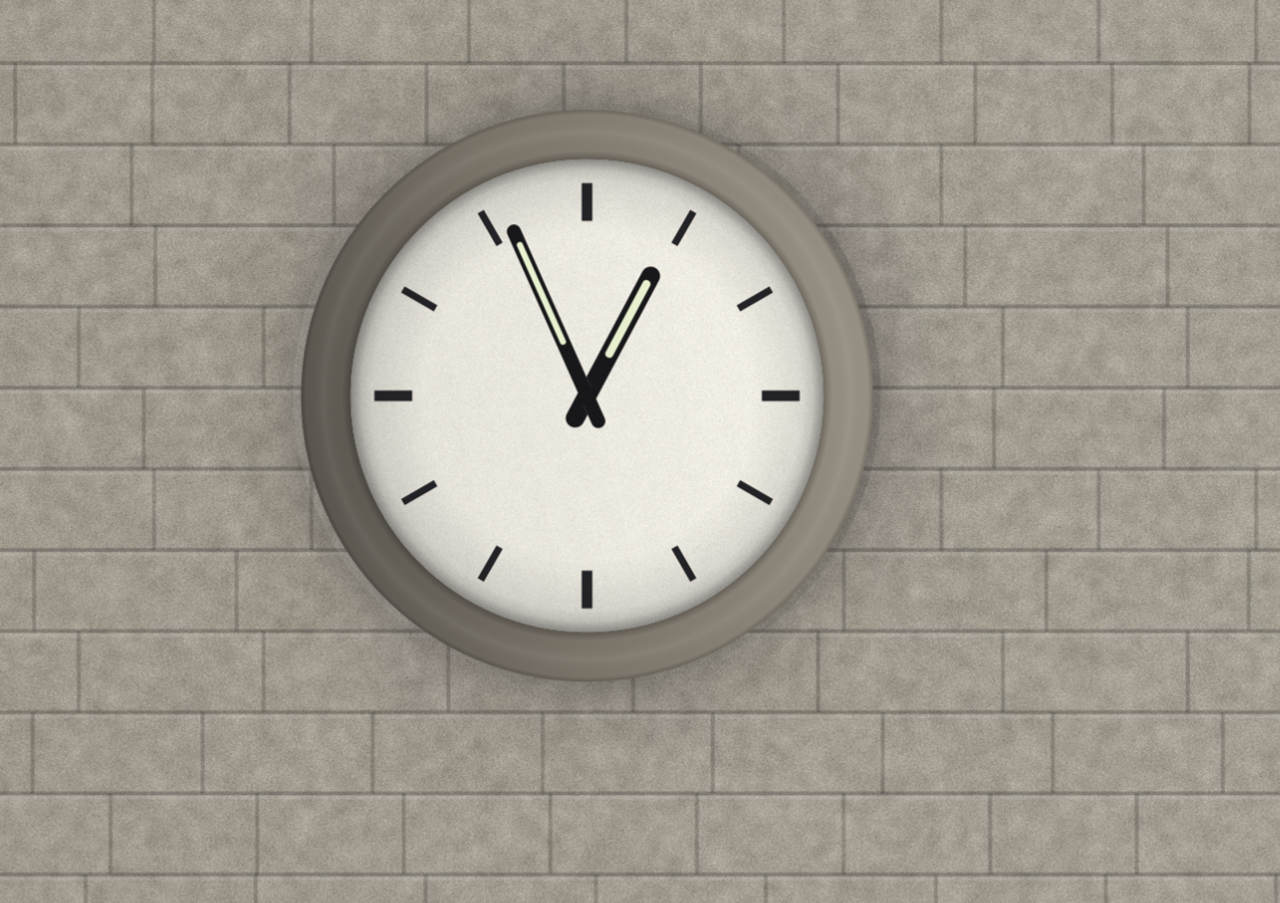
12:56
